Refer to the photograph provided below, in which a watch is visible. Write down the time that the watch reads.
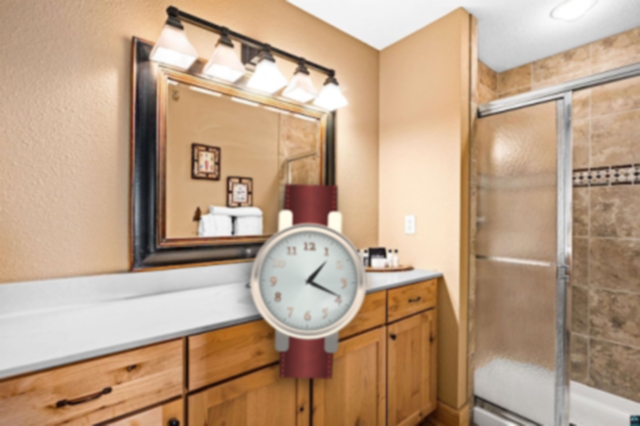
1:19
